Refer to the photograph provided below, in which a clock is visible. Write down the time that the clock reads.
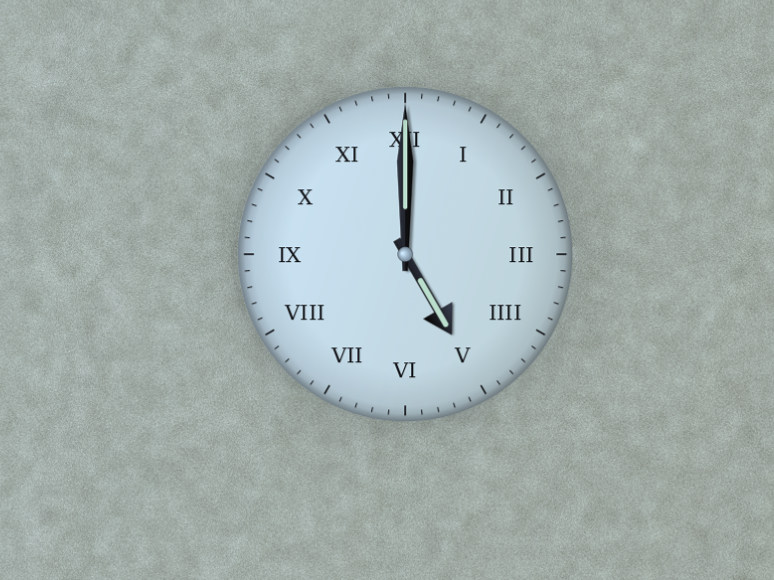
5:00
